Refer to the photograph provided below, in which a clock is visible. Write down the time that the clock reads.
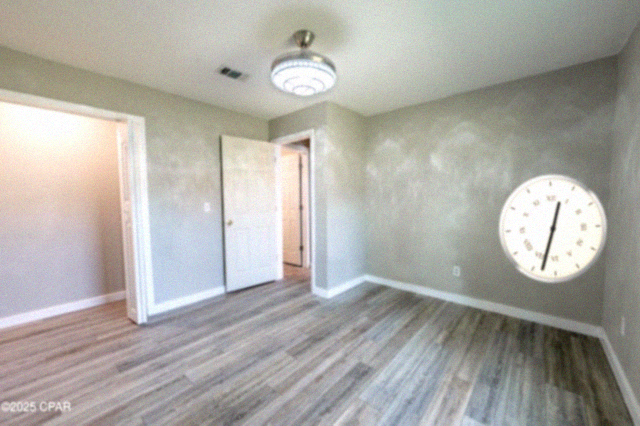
12:33
